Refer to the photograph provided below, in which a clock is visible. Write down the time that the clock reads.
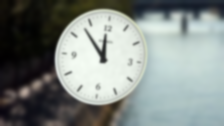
11:53
